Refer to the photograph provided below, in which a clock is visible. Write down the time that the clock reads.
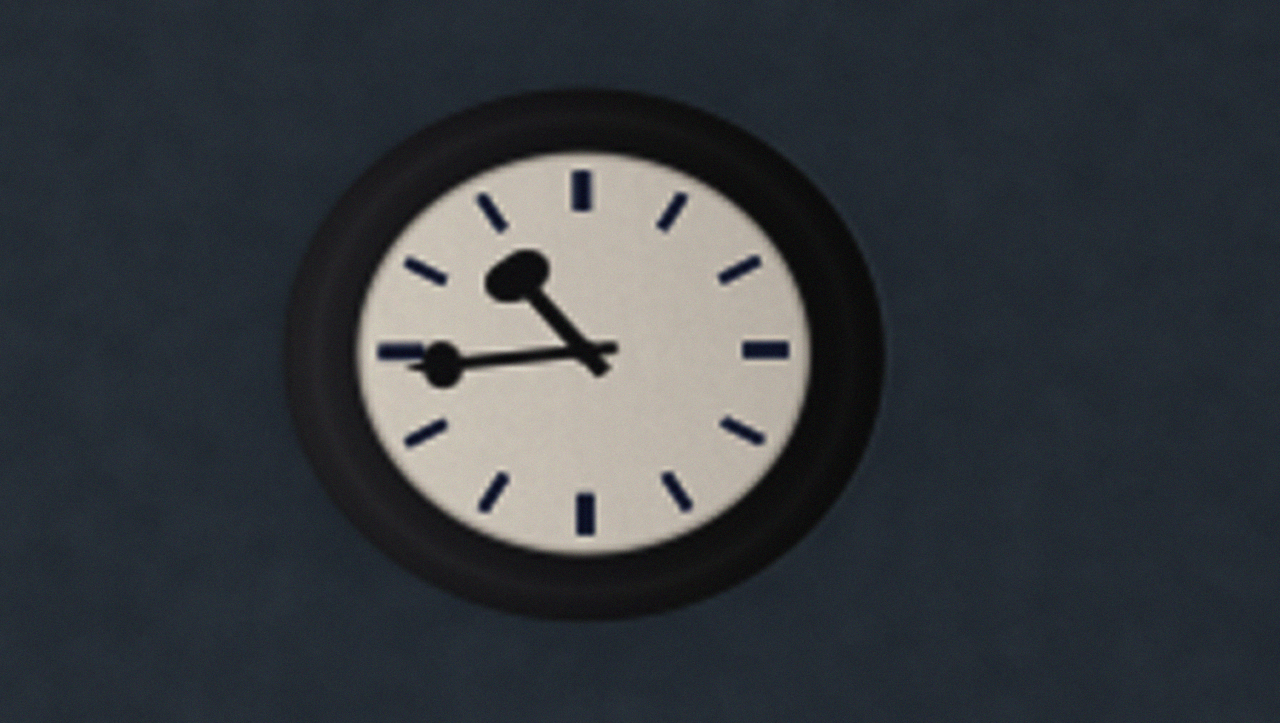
10:44
